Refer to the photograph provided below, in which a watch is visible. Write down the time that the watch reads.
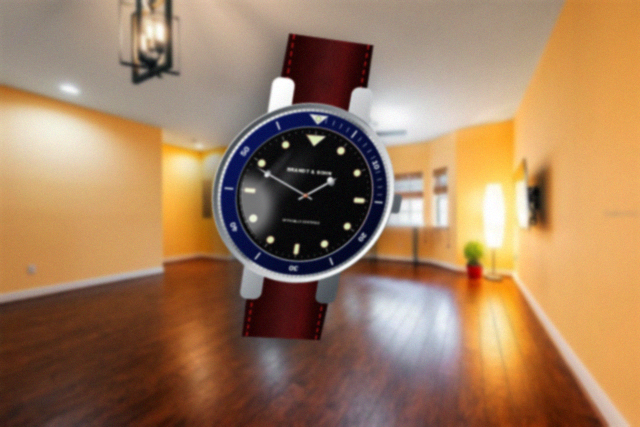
1:49
